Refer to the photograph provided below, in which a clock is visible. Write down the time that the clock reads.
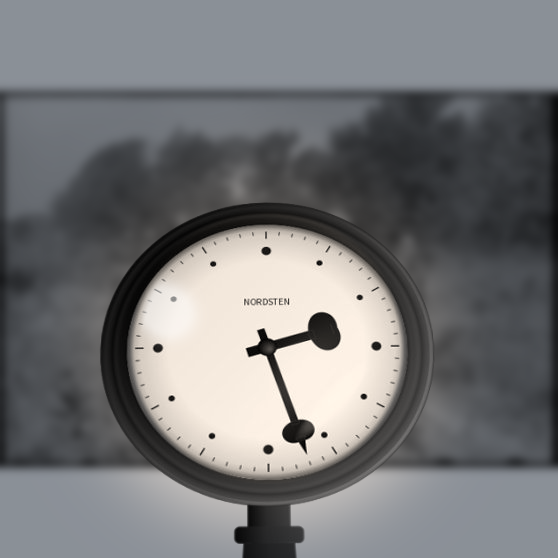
2:27
